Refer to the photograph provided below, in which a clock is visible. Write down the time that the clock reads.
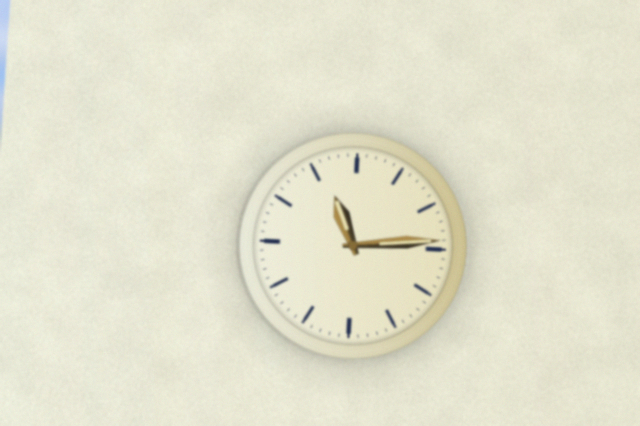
11:14
